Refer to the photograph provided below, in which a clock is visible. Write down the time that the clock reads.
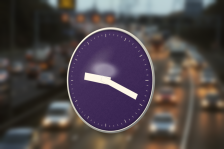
9:19
